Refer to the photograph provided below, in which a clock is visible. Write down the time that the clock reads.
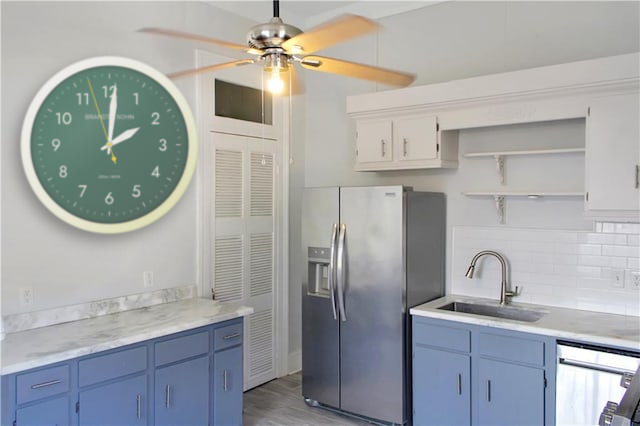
2:00:57
